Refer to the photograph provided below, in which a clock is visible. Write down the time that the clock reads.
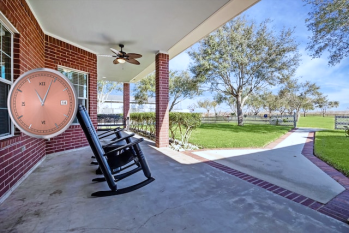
11:04
